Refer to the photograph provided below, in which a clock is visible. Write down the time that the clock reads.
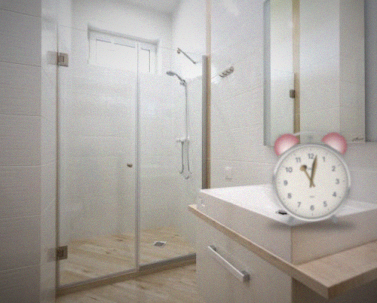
11:02
